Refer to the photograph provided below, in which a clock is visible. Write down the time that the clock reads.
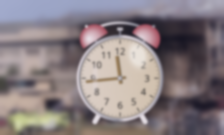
11:44
